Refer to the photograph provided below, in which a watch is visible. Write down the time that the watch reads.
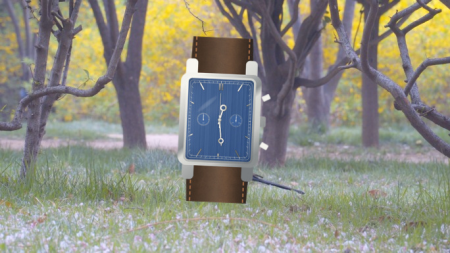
12:29
